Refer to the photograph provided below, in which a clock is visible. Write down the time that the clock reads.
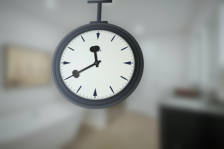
11:40
